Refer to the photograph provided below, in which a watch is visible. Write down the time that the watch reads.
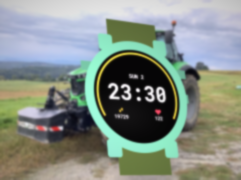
23:30
